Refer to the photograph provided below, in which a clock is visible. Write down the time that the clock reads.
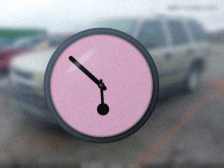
5:52
